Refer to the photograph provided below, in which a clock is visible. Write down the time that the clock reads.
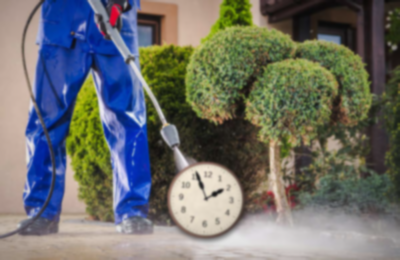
1:56
